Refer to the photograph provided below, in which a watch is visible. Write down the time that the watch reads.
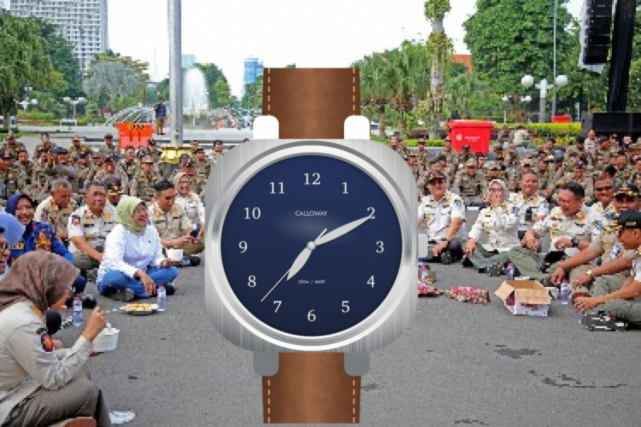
7:10:37
